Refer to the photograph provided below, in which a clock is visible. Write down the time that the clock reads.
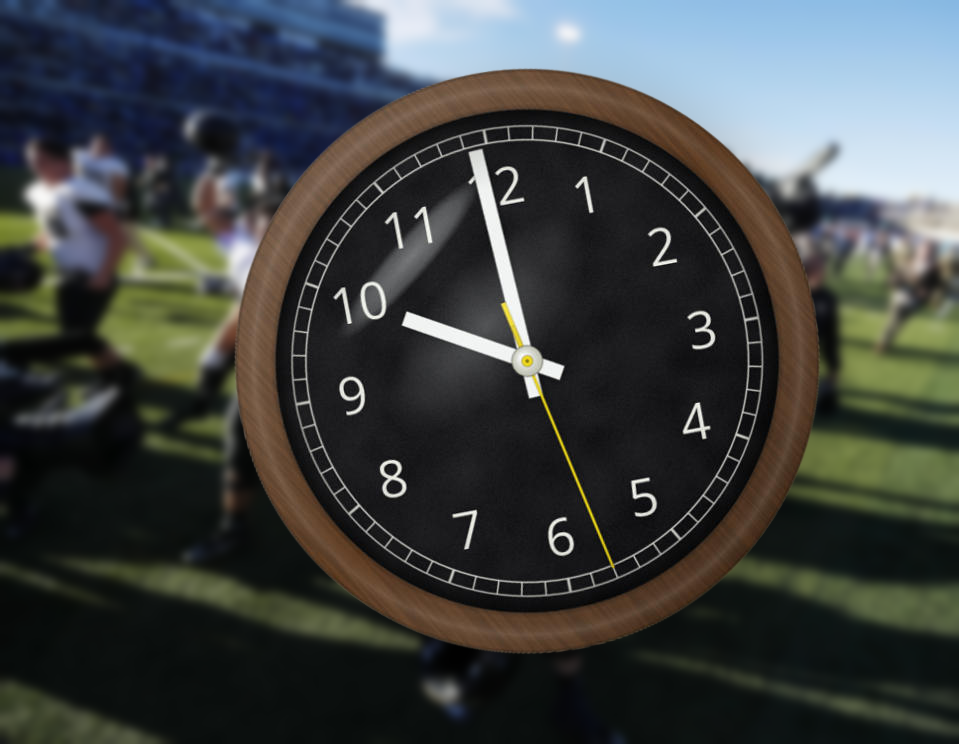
9:59:28
